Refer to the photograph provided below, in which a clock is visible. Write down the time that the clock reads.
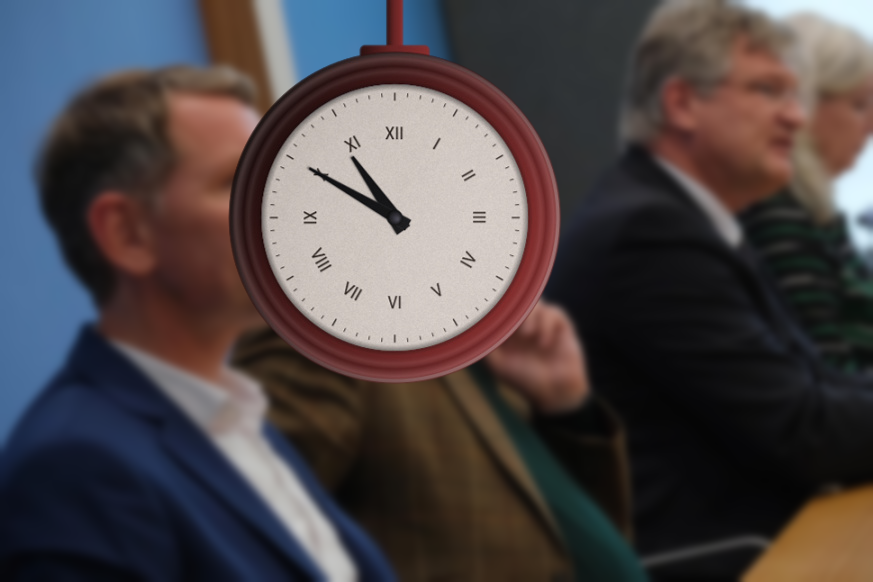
10:50
